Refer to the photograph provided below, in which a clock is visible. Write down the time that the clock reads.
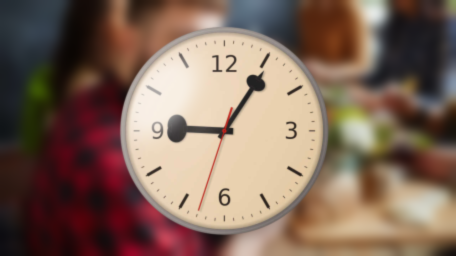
9:05:33
